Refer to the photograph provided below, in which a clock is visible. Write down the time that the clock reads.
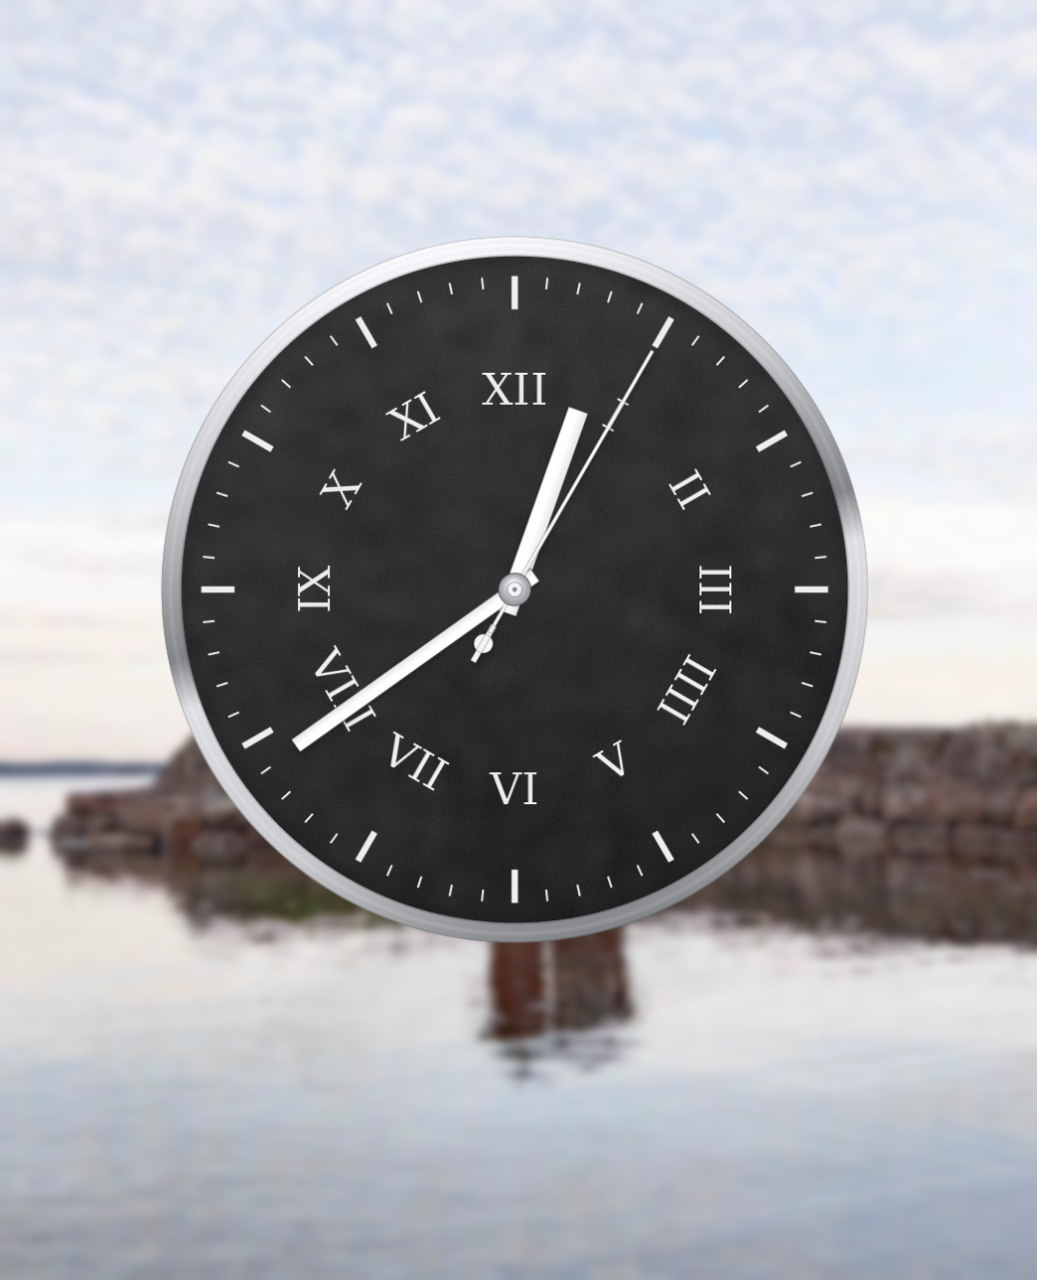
12:39:05
